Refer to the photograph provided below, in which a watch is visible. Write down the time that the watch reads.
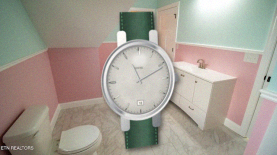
11:11
